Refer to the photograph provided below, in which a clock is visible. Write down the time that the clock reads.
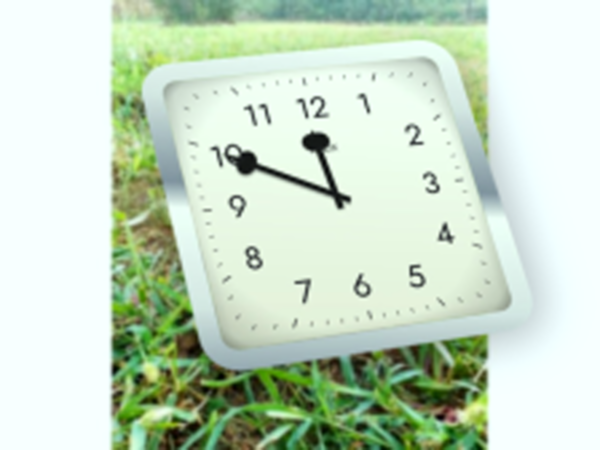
11:50
